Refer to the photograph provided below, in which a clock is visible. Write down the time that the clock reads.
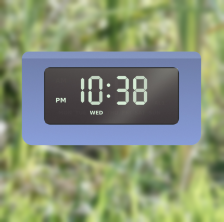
10:38
